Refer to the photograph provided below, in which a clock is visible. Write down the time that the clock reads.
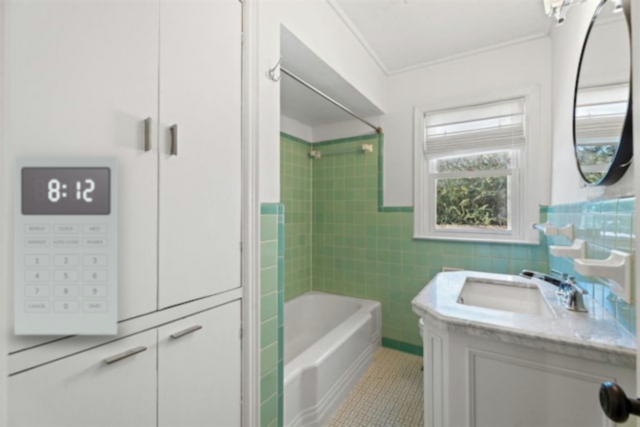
8:12
